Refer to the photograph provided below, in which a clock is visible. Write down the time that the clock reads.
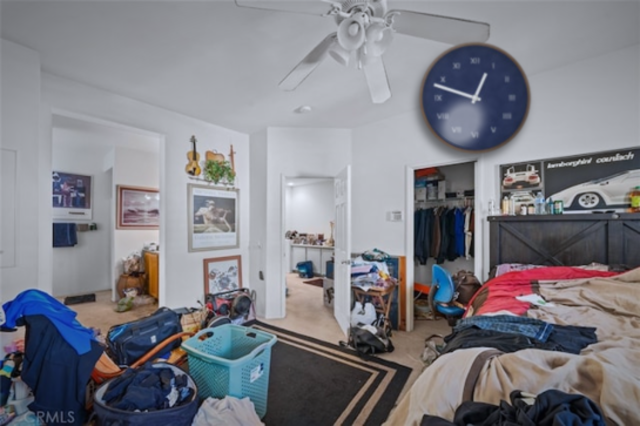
12:48
